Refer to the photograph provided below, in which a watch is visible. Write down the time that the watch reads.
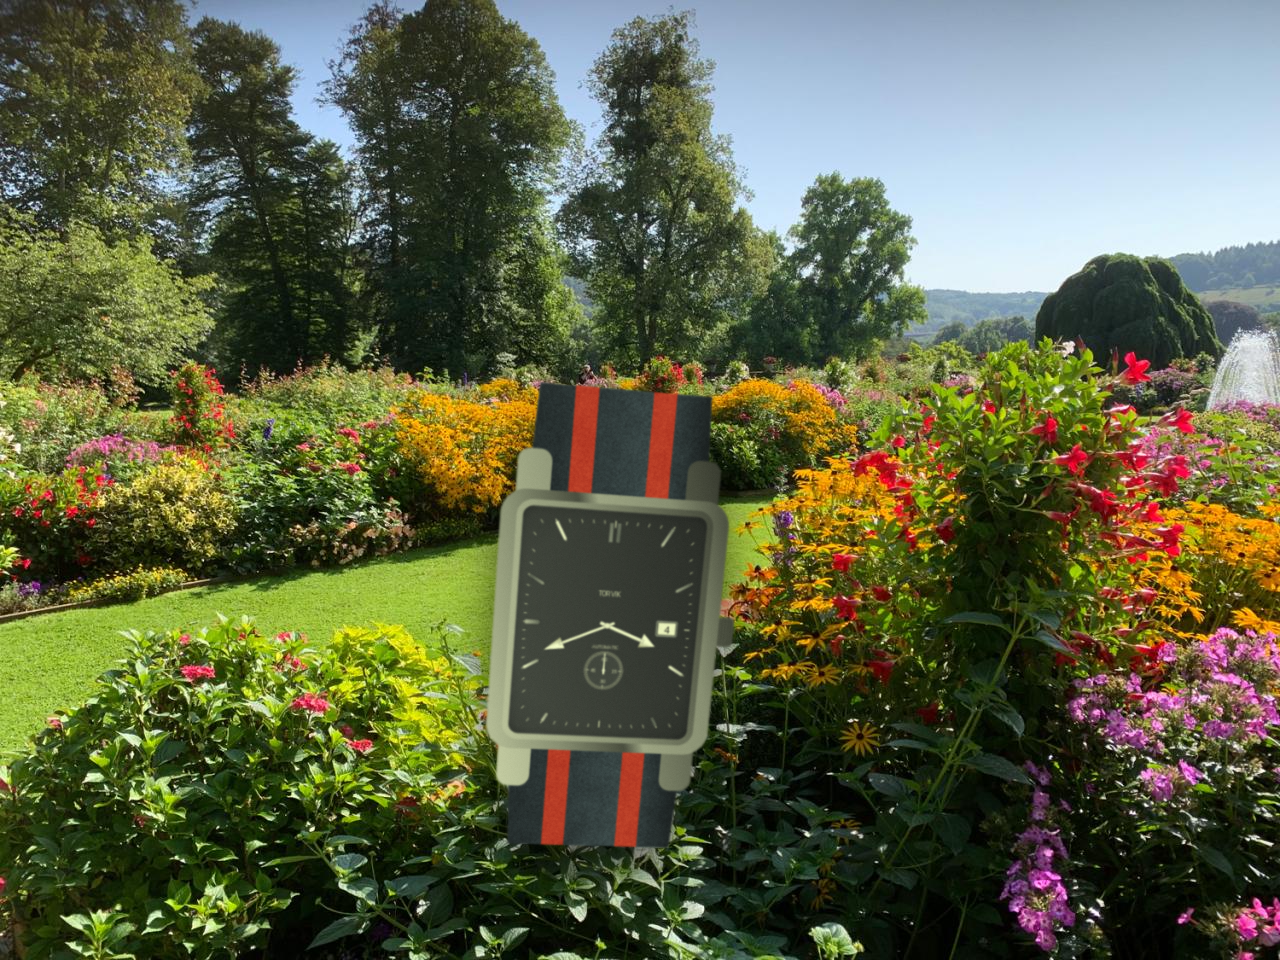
3:41
